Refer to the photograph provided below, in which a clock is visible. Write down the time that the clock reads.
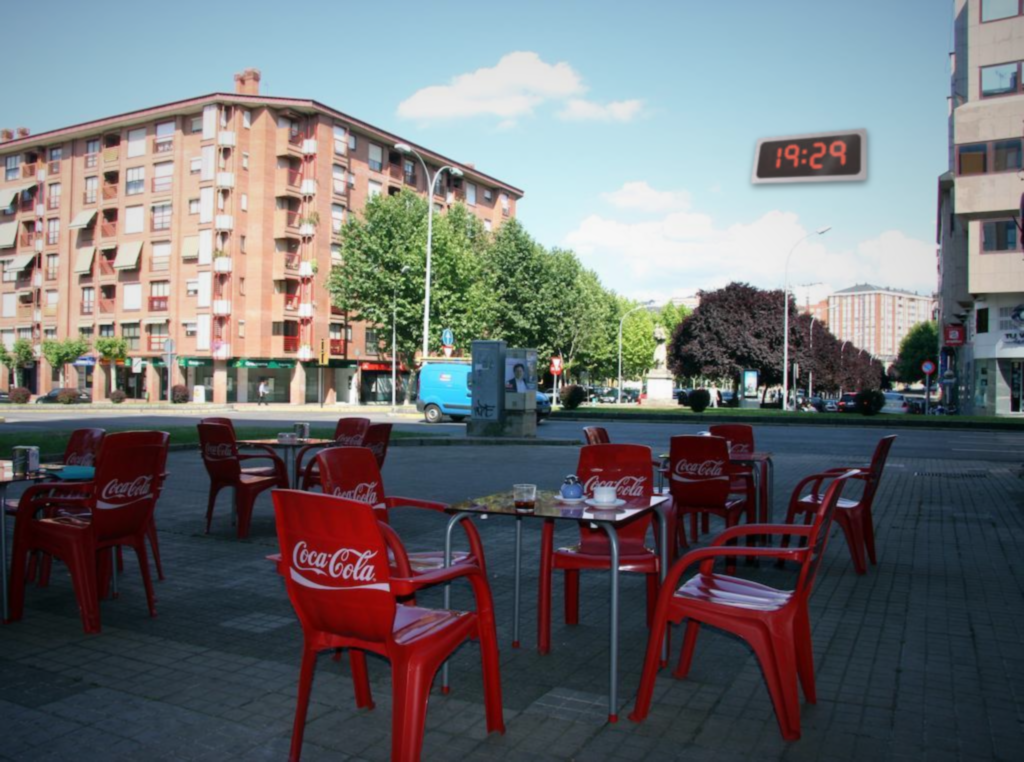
19:29
